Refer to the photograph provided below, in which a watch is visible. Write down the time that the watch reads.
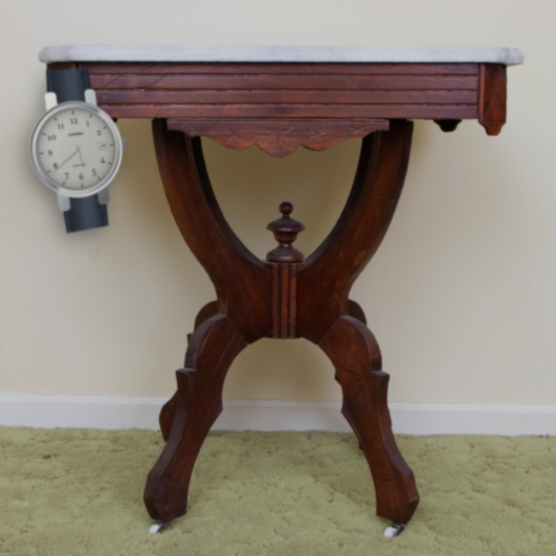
5:39
